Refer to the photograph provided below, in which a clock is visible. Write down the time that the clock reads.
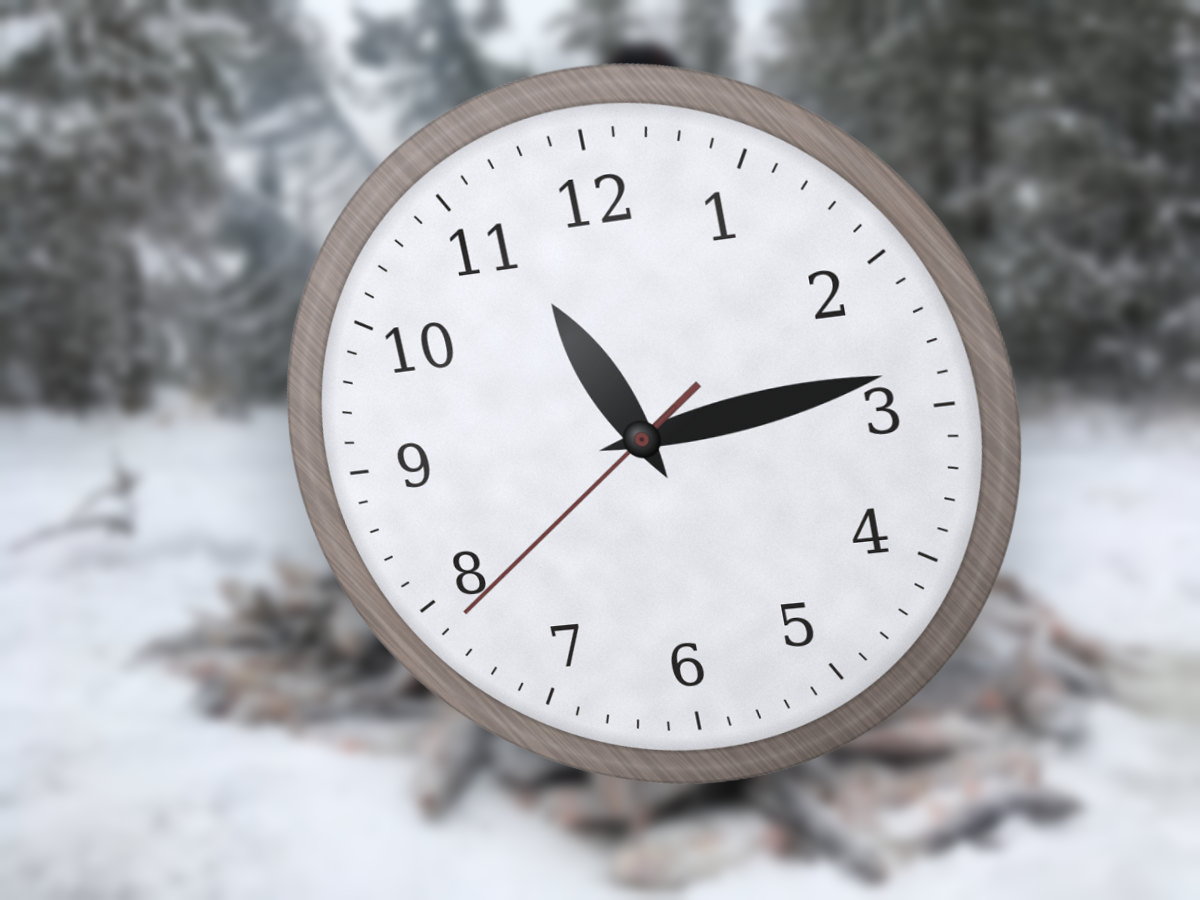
11:13:39
